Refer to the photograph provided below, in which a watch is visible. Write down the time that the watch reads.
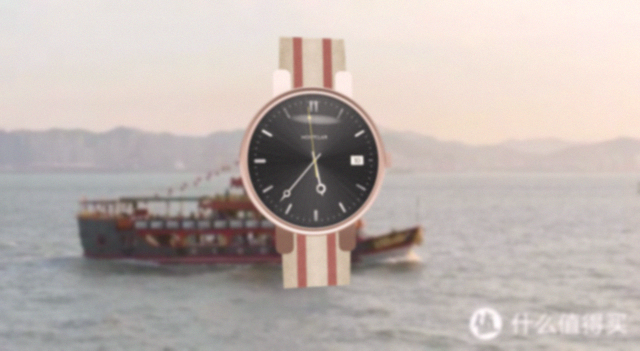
5:36:59
